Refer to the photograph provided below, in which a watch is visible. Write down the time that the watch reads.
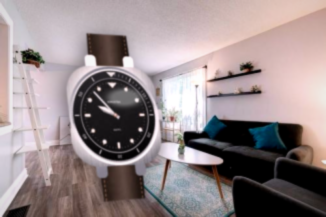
9:53
